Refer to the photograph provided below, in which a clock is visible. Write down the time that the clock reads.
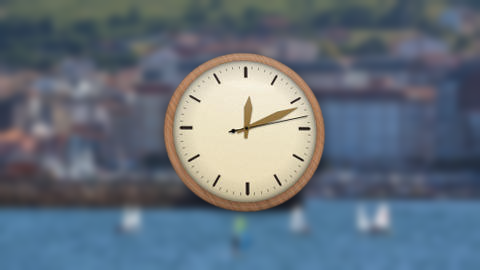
12:11:13
